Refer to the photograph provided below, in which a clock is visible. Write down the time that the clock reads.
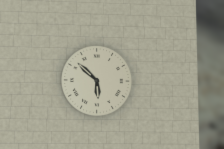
5:52
